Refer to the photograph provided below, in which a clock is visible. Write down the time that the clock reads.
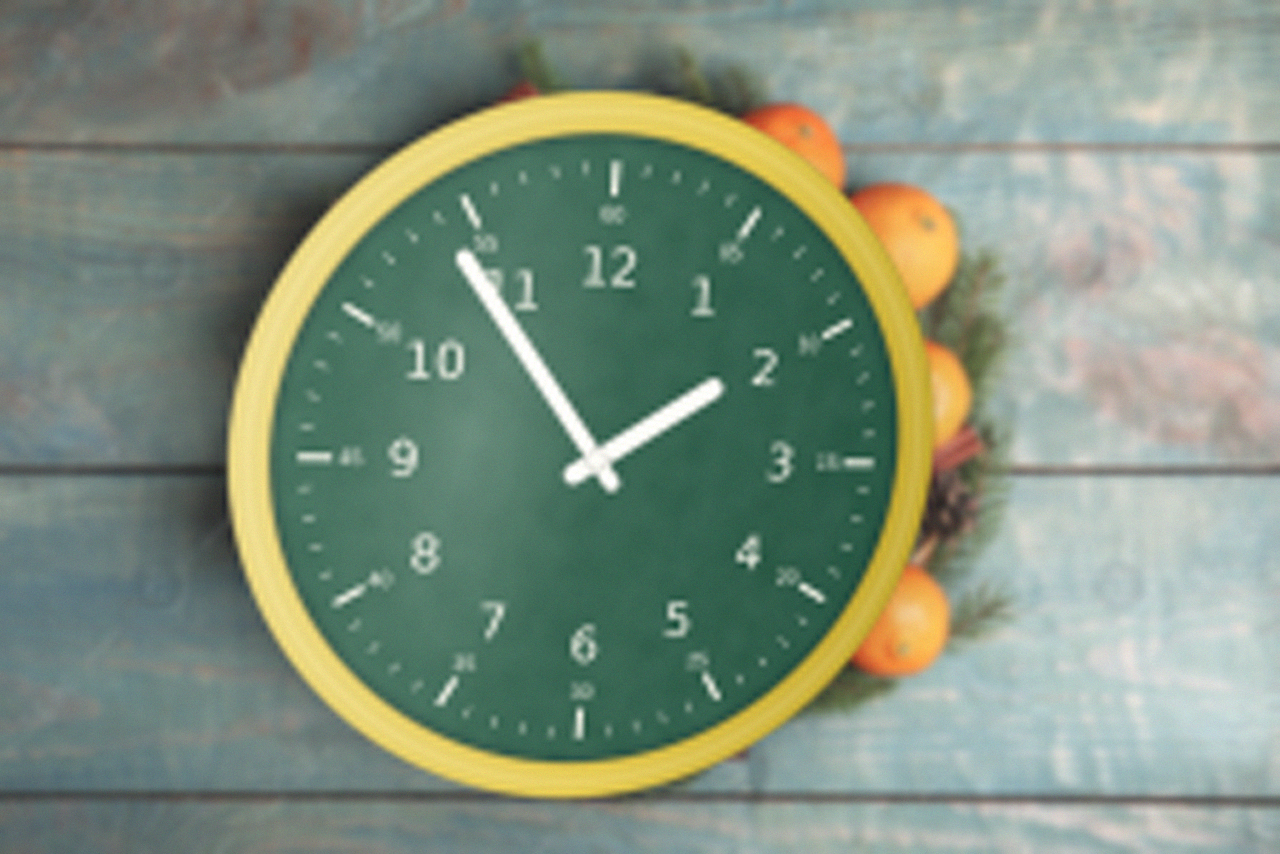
1:54
